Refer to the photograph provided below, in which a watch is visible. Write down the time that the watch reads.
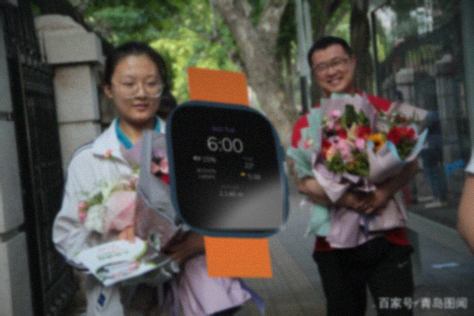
6:00
